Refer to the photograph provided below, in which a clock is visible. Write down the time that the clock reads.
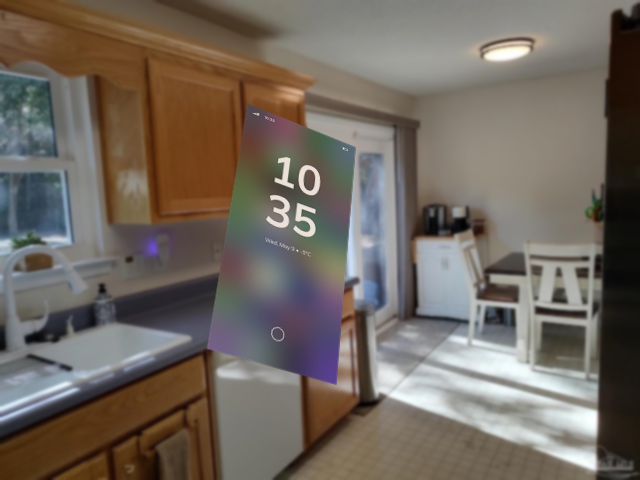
10:35
